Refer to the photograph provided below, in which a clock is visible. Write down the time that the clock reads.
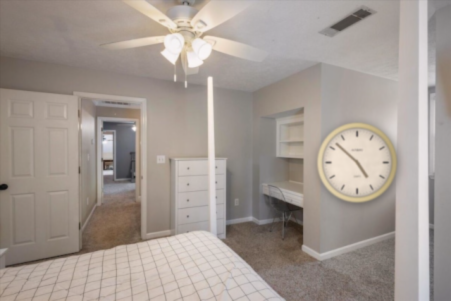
4:52
